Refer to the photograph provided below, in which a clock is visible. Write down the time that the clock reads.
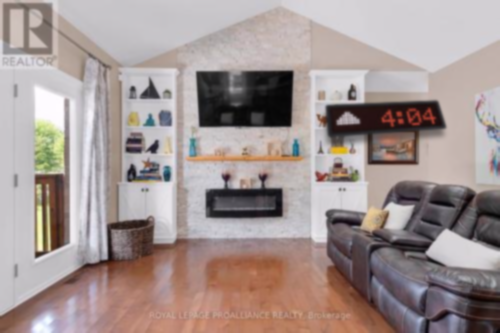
4:04
